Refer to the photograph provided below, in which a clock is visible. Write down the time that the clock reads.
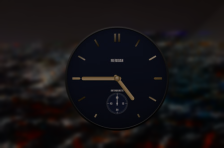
4:45
